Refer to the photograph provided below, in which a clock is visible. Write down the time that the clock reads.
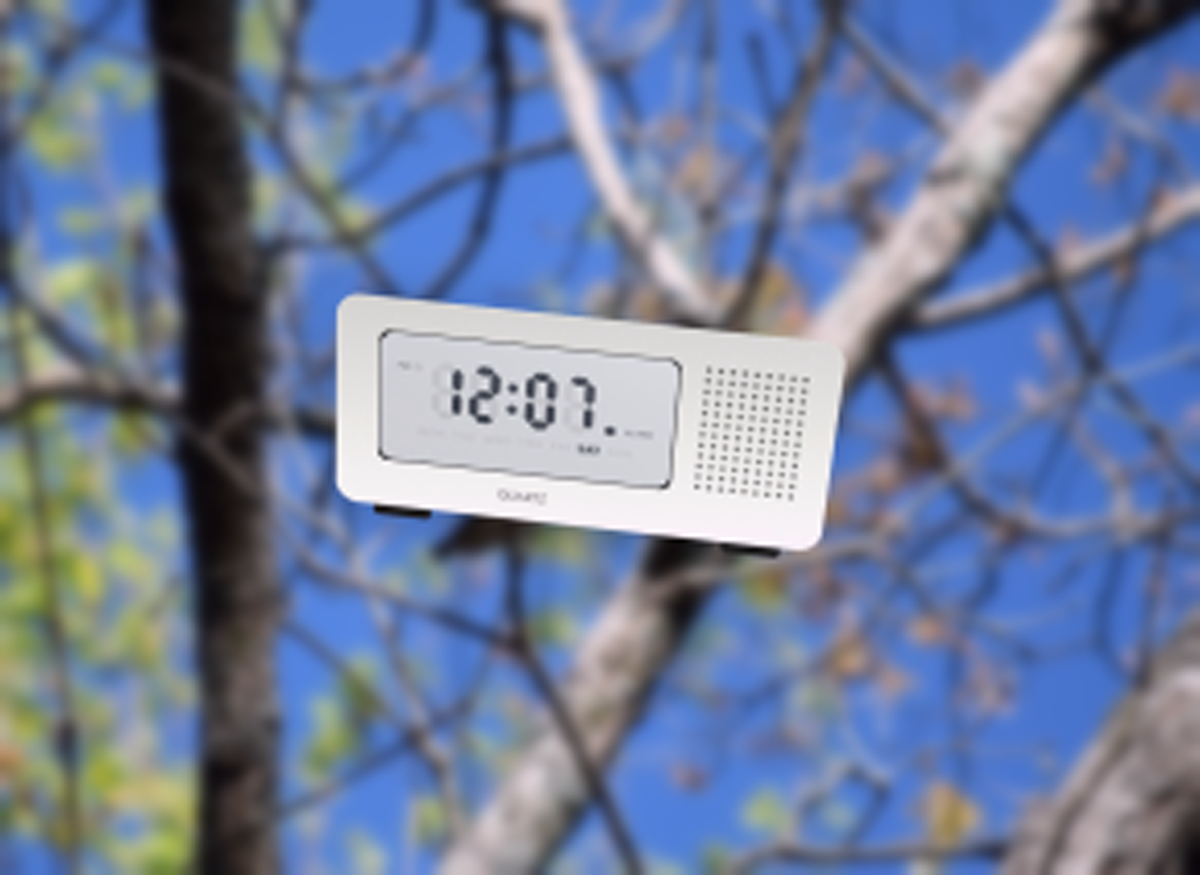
12:07
